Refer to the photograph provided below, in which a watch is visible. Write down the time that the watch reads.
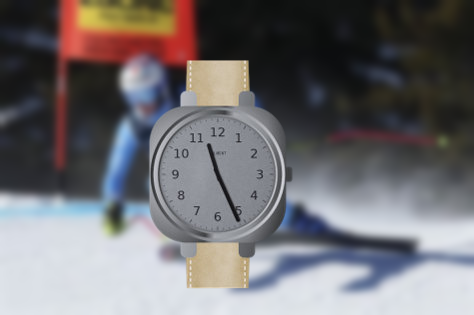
11:26
